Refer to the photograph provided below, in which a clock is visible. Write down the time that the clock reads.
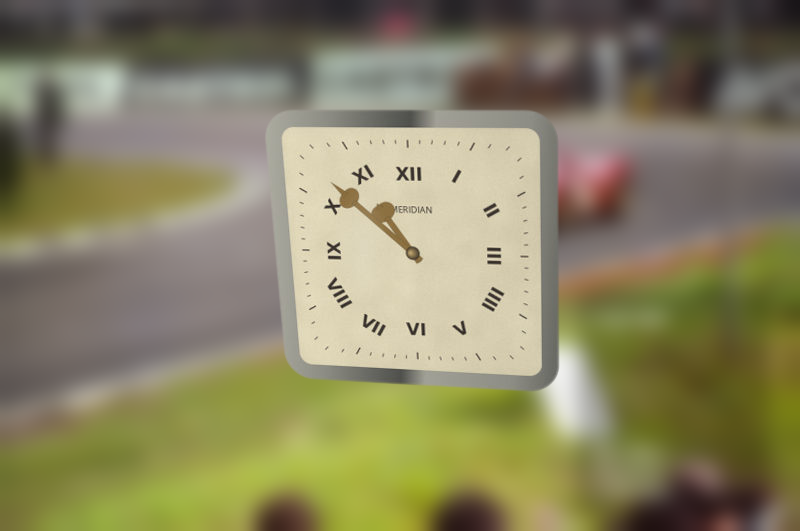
10:52
